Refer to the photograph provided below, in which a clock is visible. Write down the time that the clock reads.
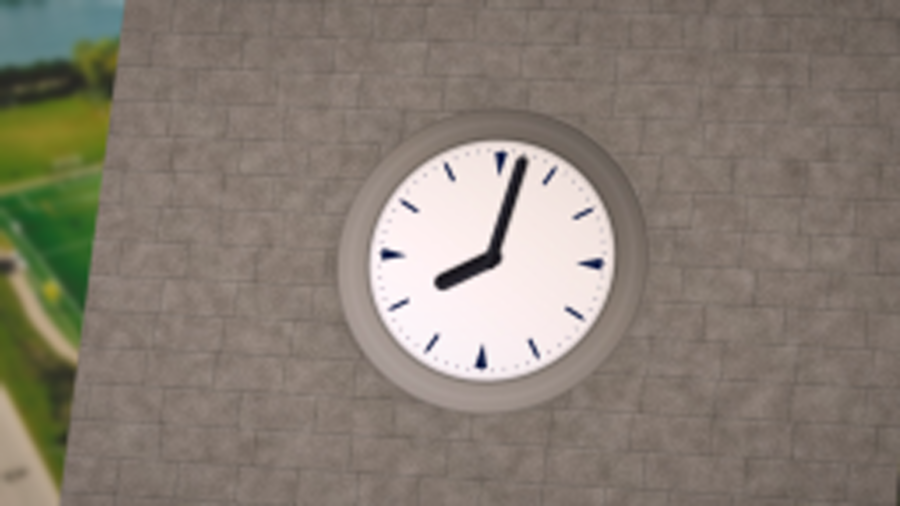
8:02
